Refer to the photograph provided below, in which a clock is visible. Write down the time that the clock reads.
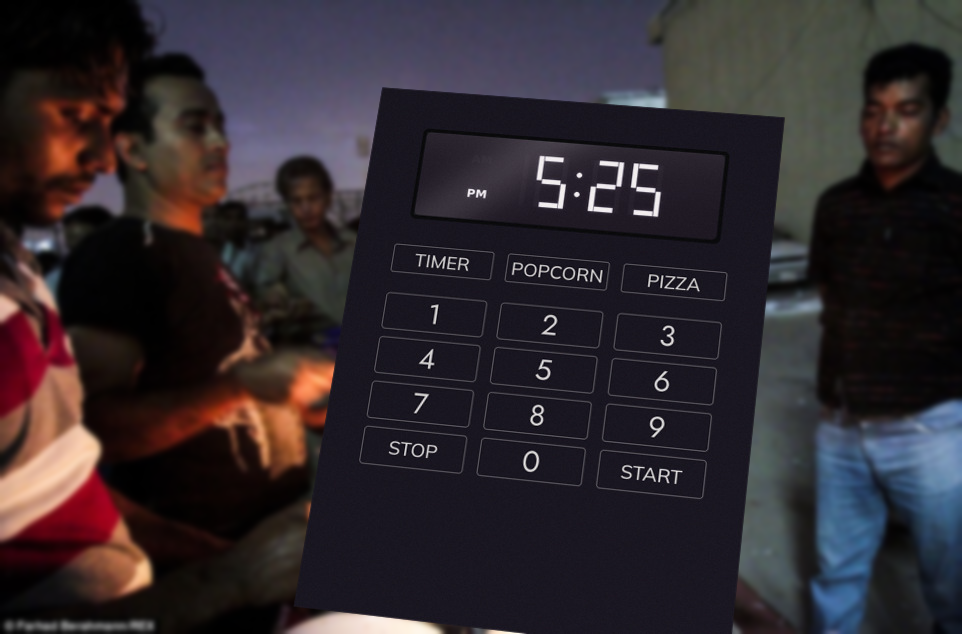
5:25
